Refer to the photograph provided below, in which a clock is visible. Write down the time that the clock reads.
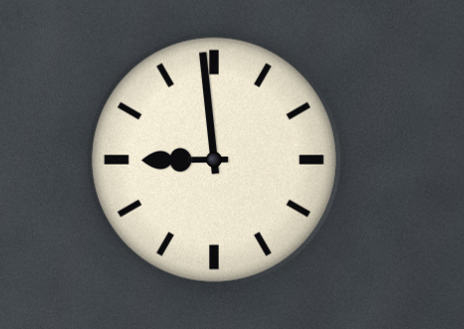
8:59
